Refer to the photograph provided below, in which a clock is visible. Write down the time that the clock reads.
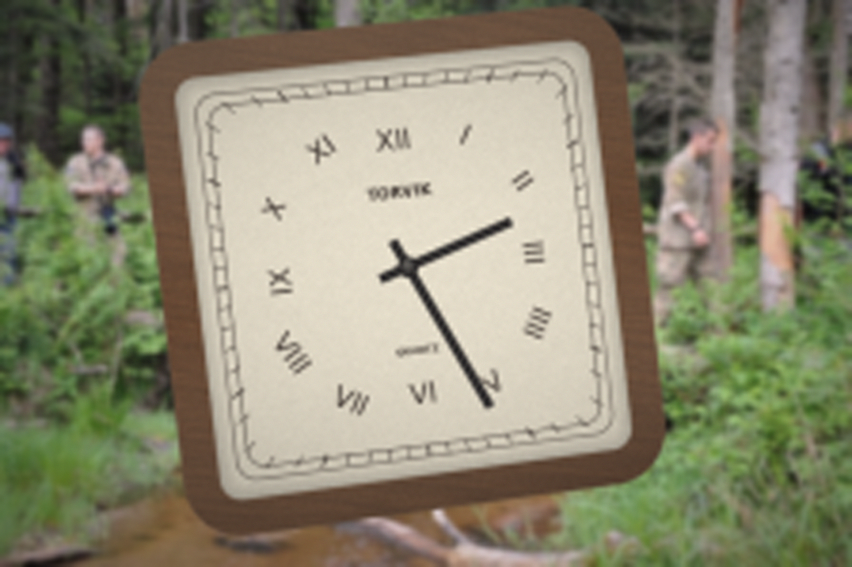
2:26
